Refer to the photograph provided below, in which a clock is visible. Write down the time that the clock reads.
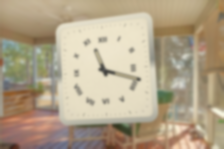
11:18
